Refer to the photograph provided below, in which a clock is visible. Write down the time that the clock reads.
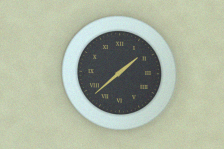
1:38
